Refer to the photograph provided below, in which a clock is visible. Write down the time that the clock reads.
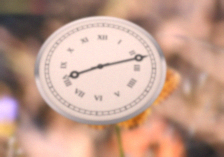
8:12
